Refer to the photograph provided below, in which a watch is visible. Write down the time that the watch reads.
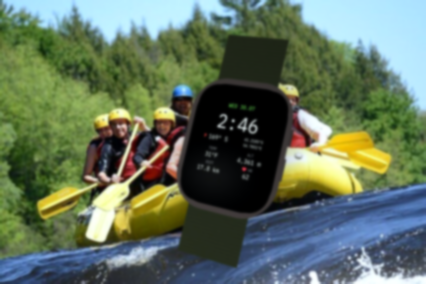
2:46
